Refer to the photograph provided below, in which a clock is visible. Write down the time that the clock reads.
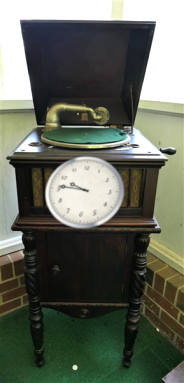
9:46
